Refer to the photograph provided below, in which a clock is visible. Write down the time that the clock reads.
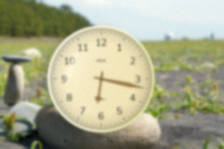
6:17
